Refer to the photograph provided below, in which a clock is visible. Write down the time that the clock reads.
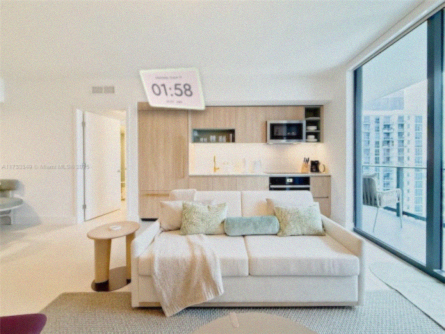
1:58
